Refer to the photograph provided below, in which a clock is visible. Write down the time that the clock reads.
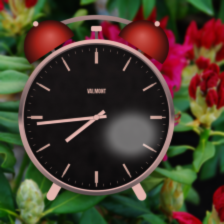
7:44
